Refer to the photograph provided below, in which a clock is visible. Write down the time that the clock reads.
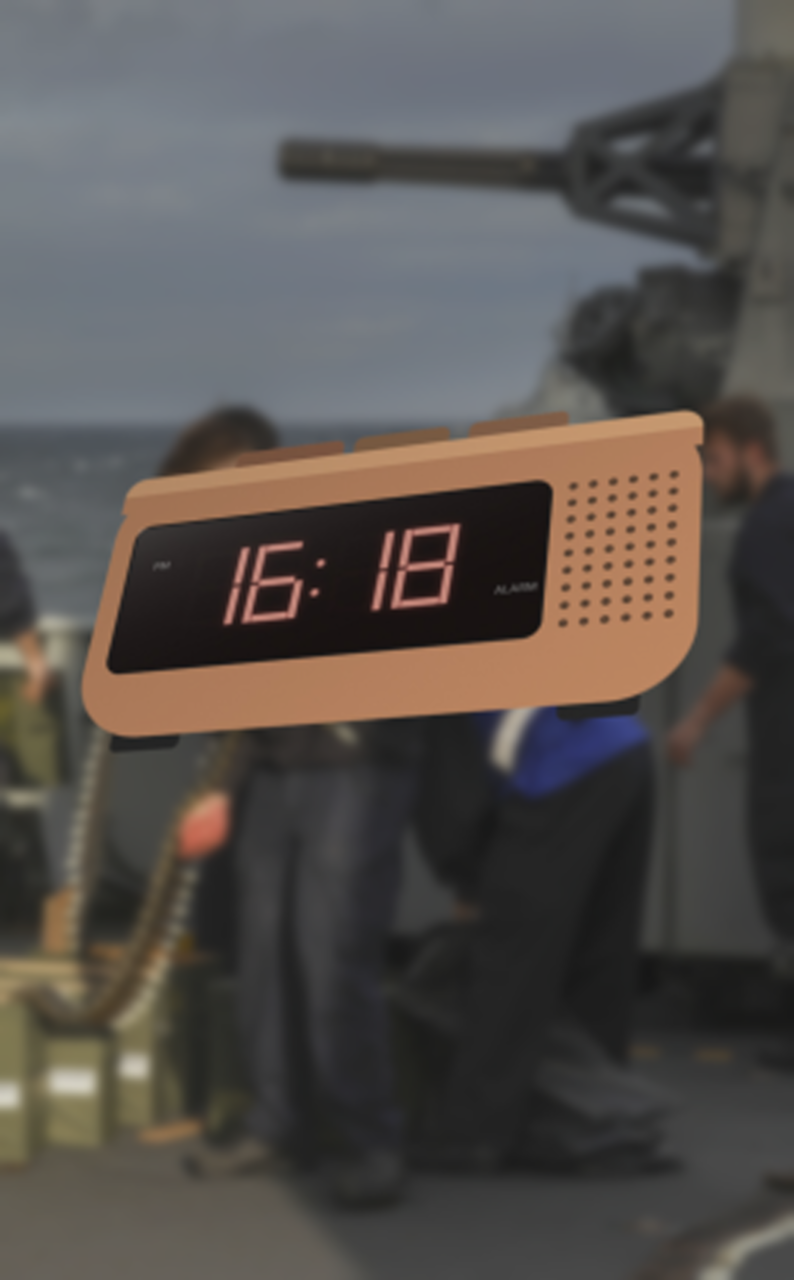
16:18
